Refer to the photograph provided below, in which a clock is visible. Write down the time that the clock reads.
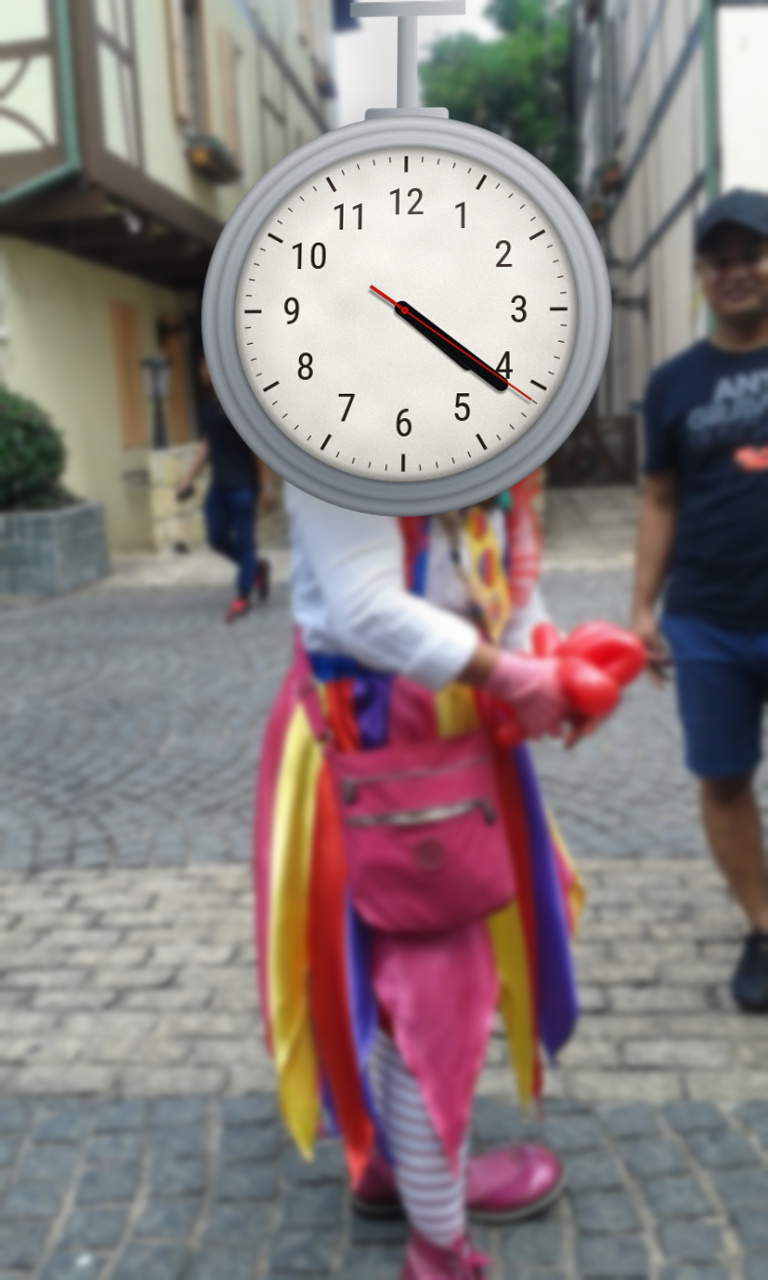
4:21:21
